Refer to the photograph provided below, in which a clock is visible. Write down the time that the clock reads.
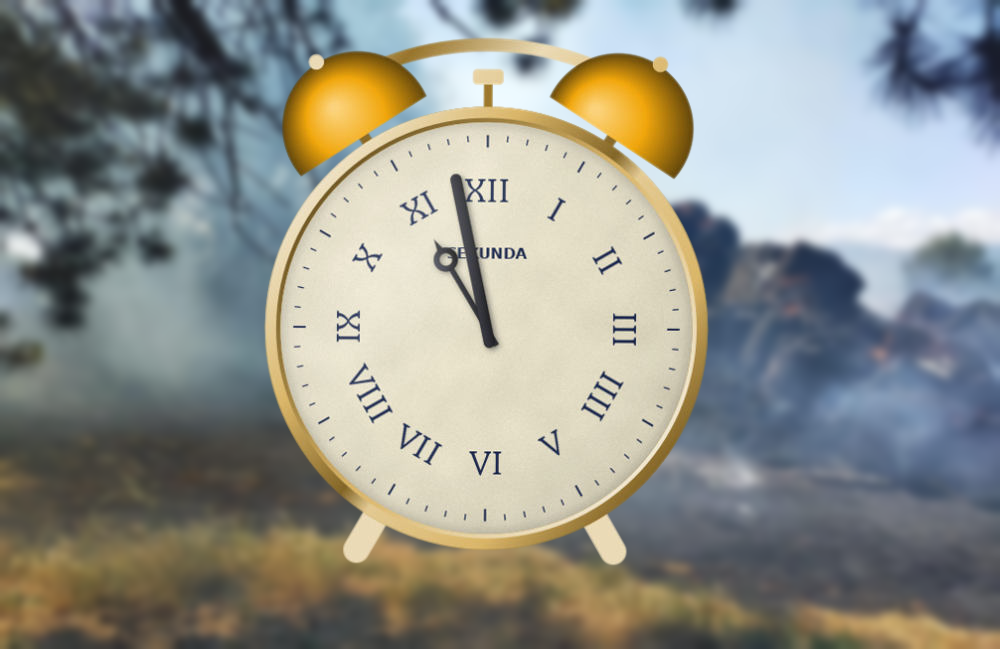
10:58
